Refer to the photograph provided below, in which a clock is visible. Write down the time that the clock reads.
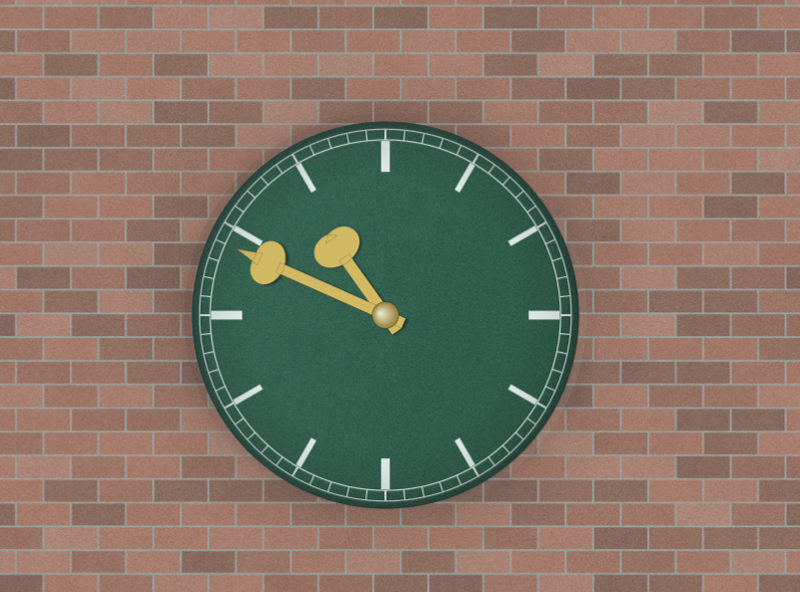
10:49
